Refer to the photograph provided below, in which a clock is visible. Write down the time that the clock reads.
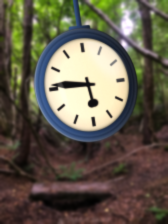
5:46
